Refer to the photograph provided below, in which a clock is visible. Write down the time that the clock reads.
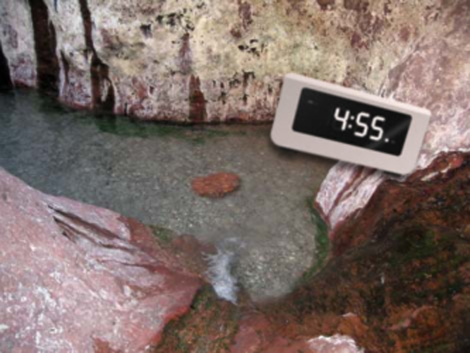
4:55
